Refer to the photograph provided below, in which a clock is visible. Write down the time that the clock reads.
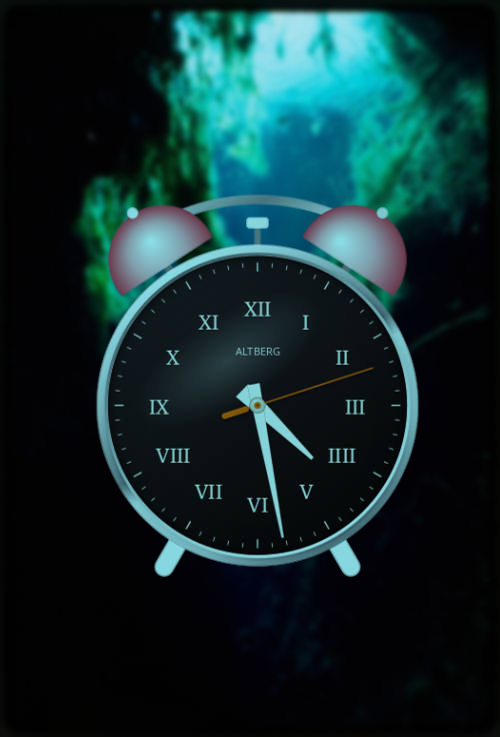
4:28:12
